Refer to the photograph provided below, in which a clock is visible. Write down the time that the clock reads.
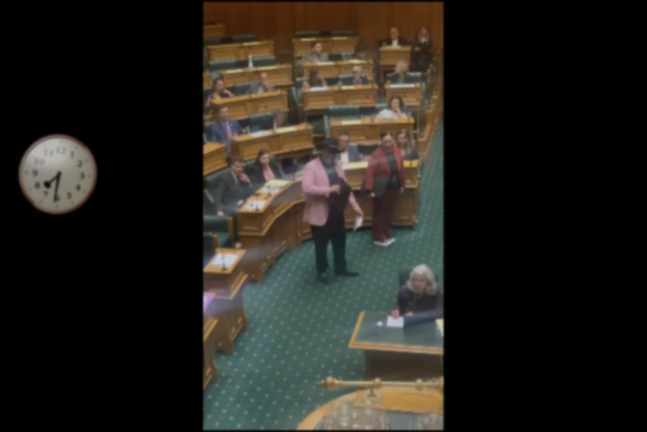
7:31
